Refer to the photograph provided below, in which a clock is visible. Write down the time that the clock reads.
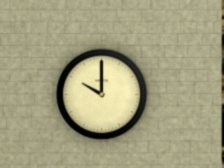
10:00
